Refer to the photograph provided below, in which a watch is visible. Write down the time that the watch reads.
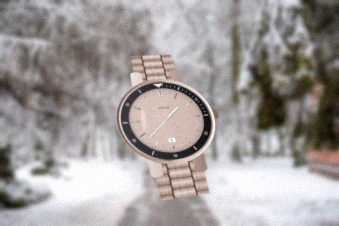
1:38
